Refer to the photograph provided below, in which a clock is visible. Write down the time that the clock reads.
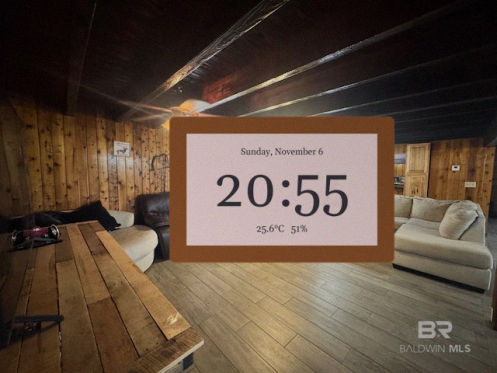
20:55
